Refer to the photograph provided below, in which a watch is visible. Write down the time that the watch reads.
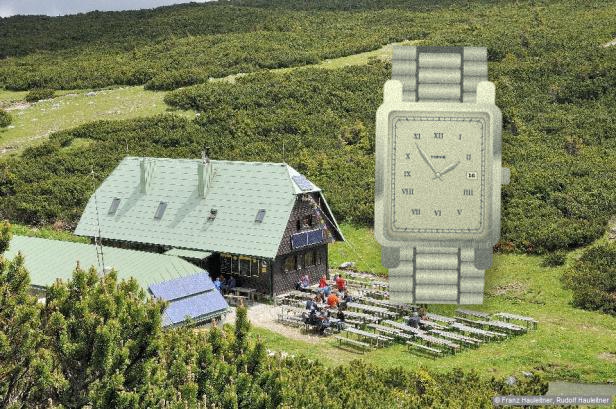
1:54
